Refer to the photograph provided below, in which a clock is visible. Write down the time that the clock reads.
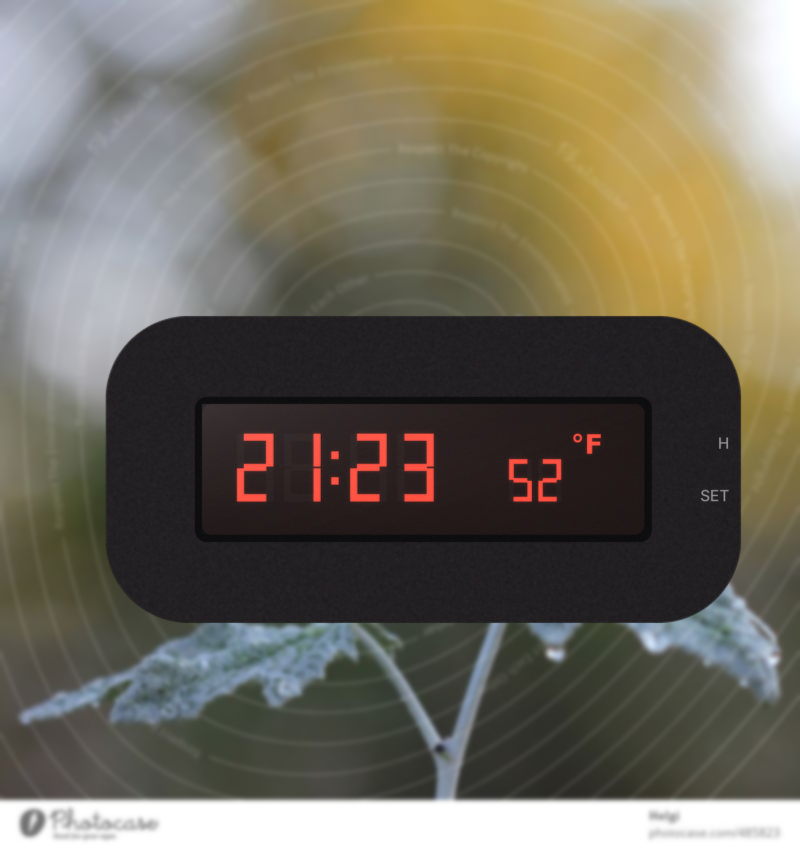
21:23
